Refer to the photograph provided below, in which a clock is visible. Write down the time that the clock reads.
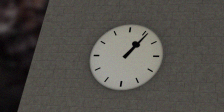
1:06
